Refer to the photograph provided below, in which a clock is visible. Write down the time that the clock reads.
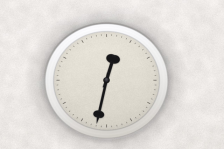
12:32
